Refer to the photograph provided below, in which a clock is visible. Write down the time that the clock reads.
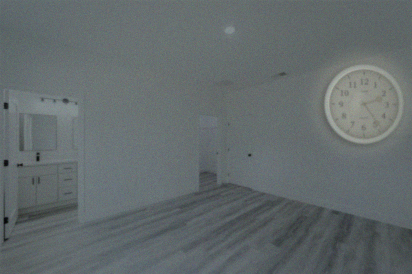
2:24
